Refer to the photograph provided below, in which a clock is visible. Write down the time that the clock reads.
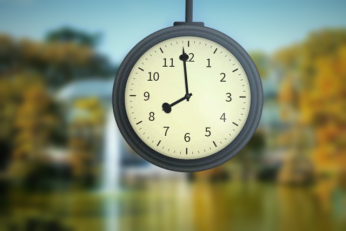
7:59
